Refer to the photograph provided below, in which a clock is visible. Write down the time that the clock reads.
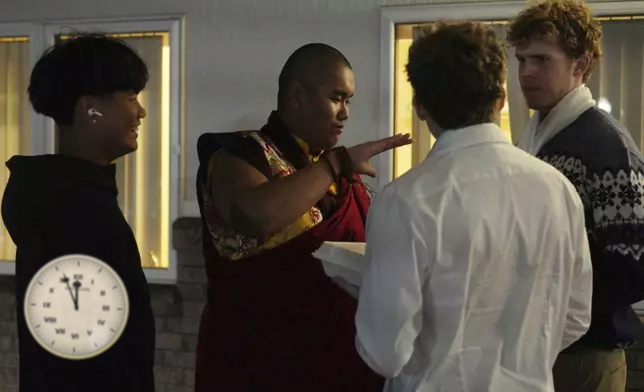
11:56
